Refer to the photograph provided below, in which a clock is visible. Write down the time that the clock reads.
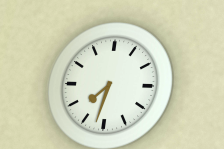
7:32
